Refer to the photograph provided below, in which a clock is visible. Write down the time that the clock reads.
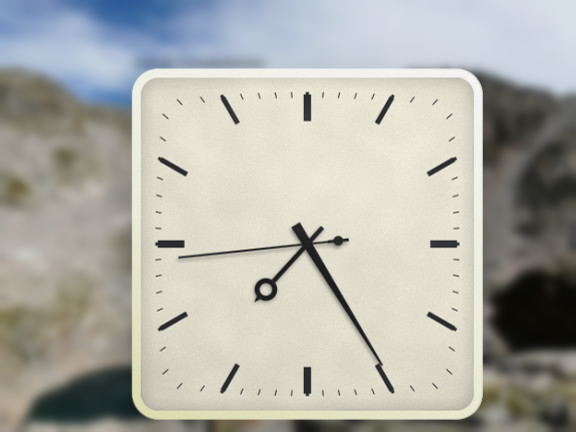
7:24:44
